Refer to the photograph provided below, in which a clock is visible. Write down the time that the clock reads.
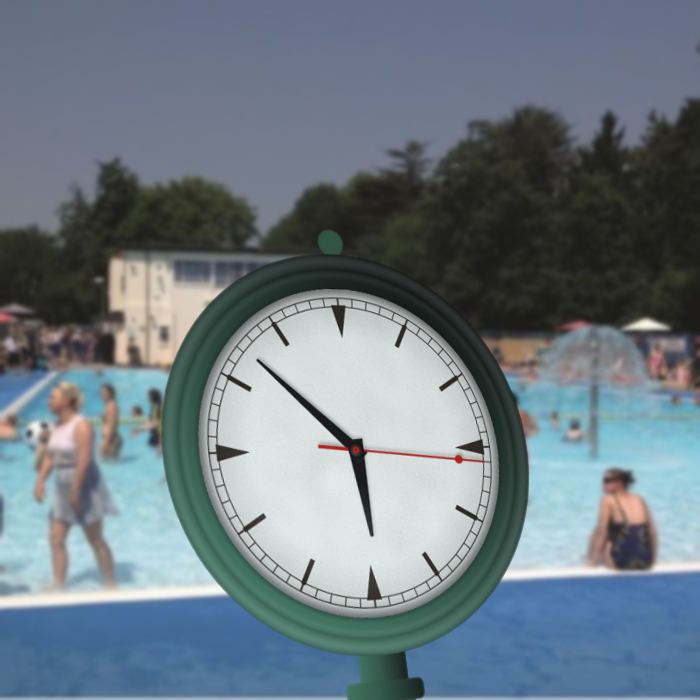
5:52:16
